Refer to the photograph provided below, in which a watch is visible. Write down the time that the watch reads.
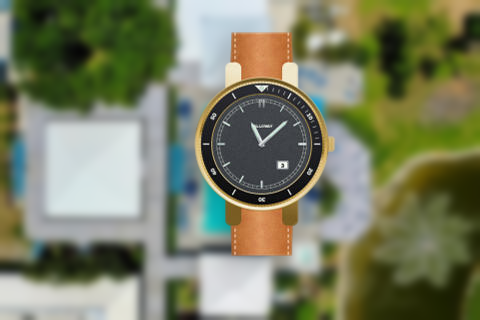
11:08
